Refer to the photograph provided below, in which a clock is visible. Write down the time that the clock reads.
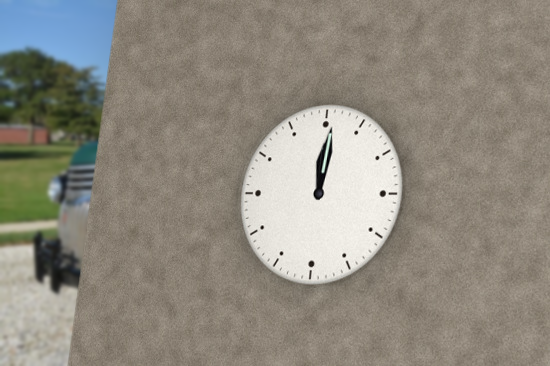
12:01
